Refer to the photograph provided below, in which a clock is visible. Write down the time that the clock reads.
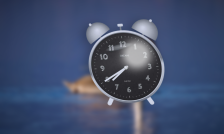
7:40
